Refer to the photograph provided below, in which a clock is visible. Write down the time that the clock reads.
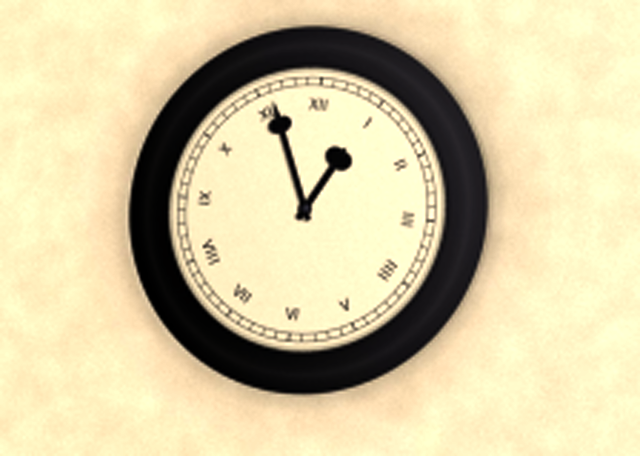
12:56
